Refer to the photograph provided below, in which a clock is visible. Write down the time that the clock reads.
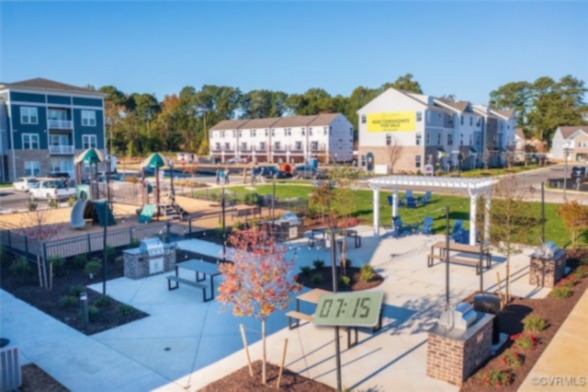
7:15
